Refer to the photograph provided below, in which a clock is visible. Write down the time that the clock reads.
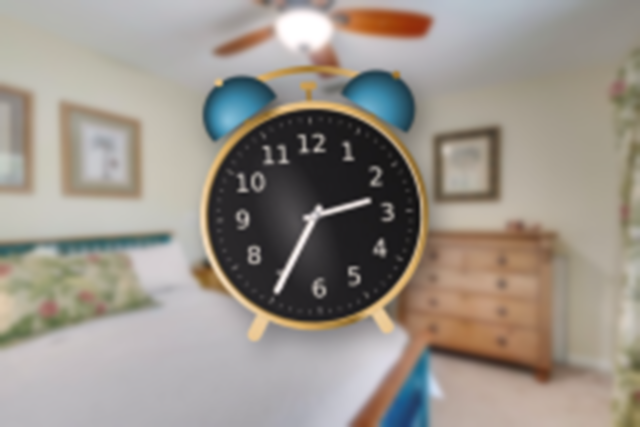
2:35
